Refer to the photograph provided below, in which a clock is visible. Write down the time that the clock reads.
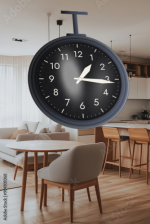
1:16
